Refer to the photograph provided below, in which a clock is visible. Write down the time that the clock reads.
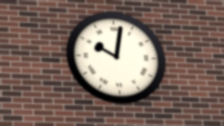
10:02
